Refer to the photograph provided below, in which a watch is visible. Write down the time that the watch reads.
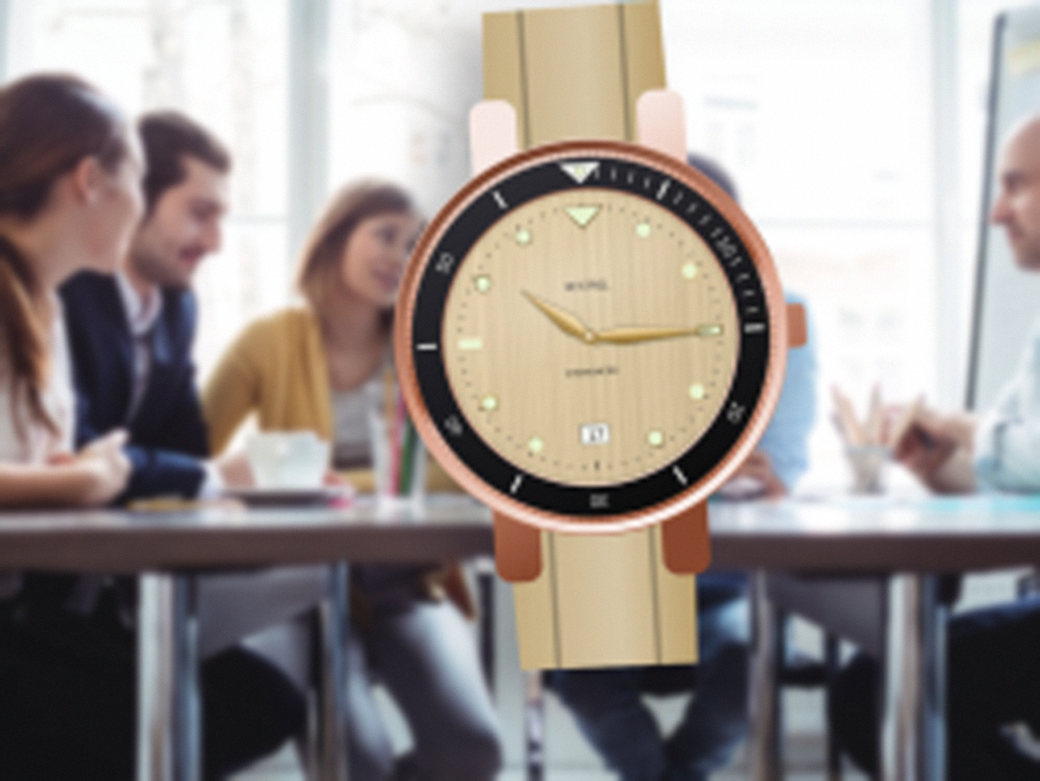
10:15
